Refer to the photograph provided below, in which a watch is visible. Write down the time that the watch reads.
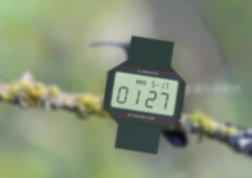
1:27
